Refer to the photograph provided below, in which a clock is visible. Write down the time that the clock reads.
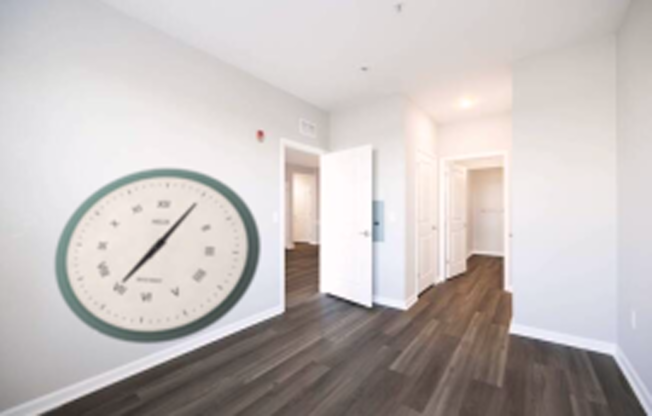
7:05
